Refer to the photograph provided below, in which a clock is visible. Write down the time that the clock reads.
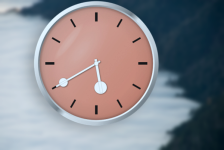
5:40
